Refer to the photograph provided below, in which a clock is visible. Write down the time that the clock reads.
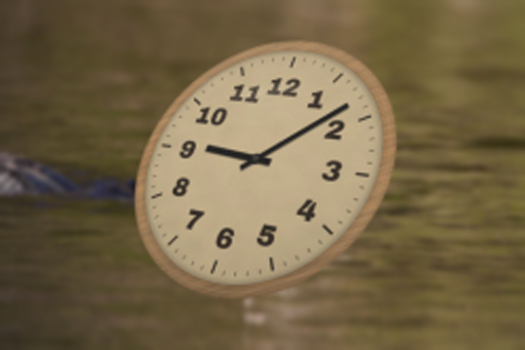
9:08
